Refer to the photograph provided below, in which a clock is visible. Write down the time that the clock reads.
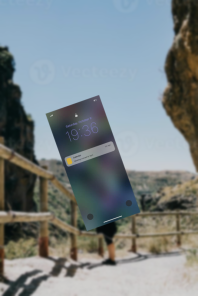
19:36
